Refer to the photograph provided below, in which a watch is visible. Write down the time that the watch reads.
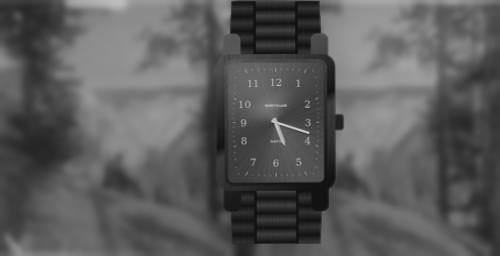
5:18
